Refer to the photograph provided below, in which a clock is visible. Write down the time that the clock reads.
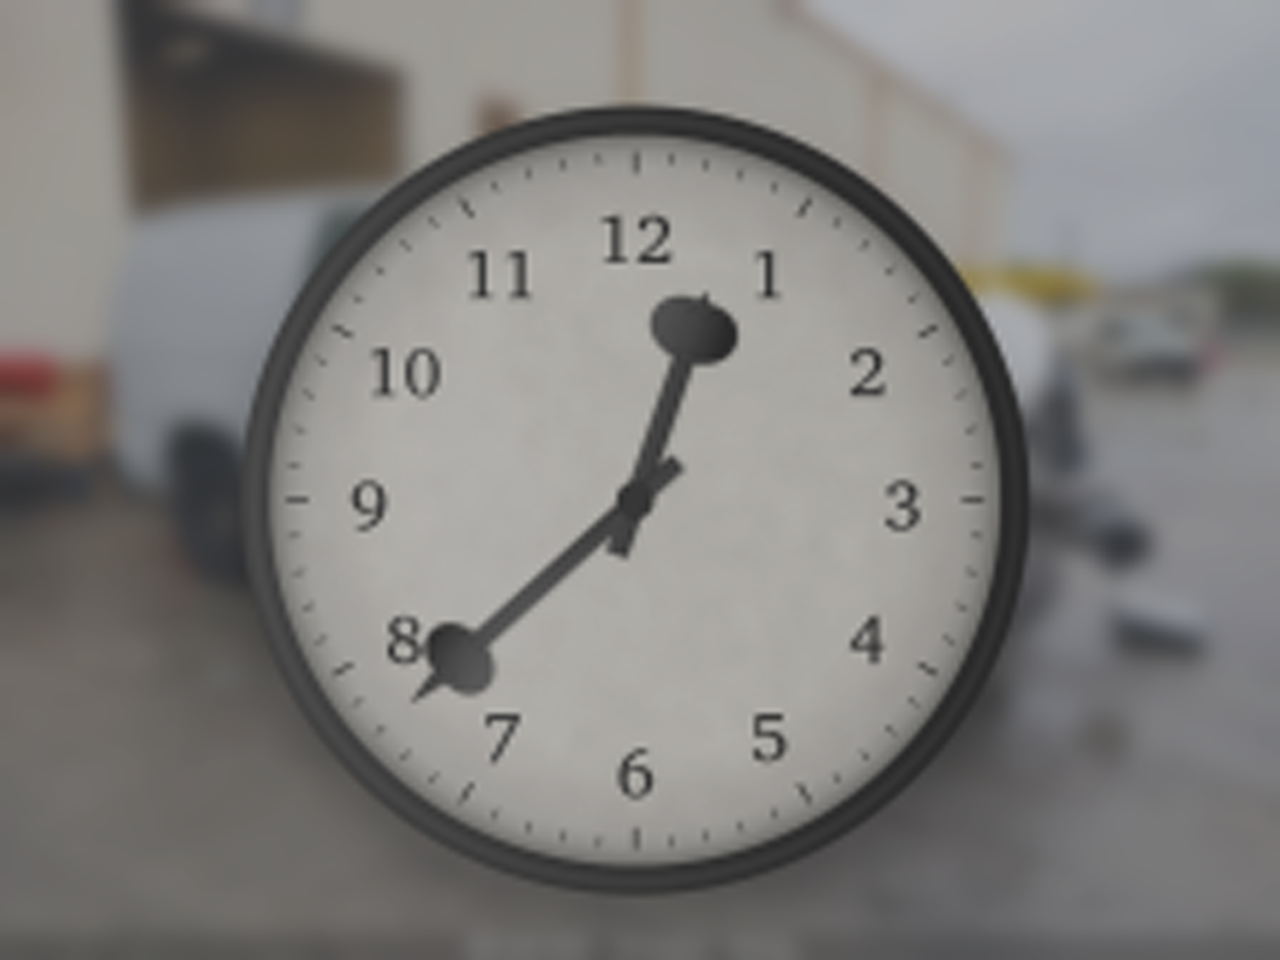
12:38
